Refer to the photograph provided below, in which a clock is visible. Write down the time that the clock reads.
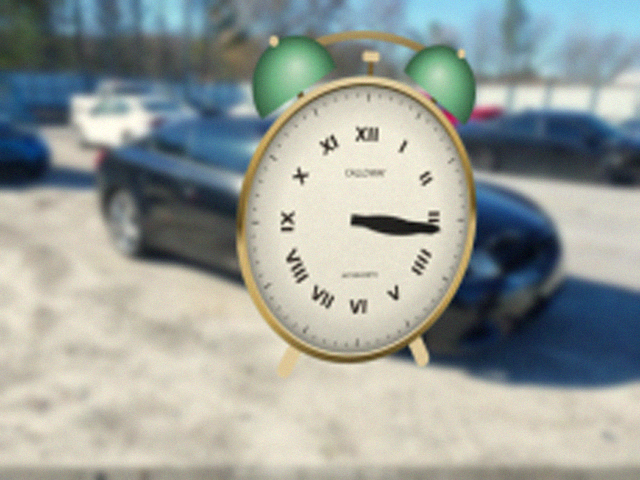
3:16
